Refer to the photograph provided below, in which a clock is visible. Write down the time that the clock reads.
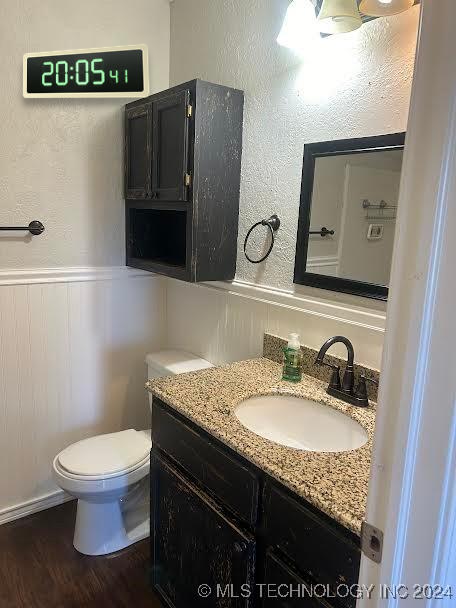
20:05:41
